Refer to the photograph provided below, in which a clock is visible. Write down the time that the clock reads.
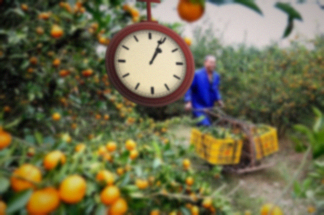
1:04
